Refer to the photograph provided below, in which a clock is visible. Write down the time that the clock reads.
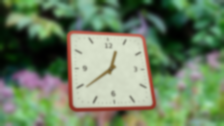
12:39
